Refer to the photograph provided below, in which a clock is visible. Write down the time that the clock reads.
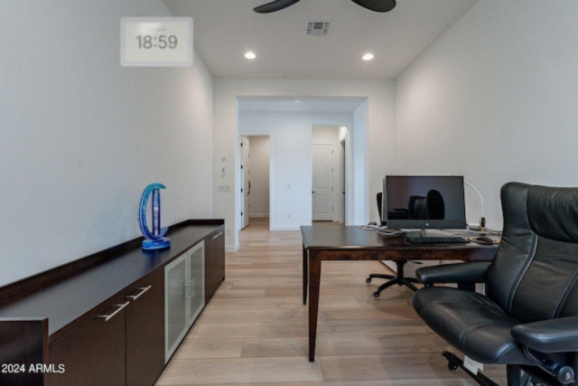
18:59
